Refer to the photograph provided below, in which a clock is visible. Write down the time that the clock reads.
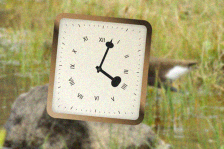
4:03
